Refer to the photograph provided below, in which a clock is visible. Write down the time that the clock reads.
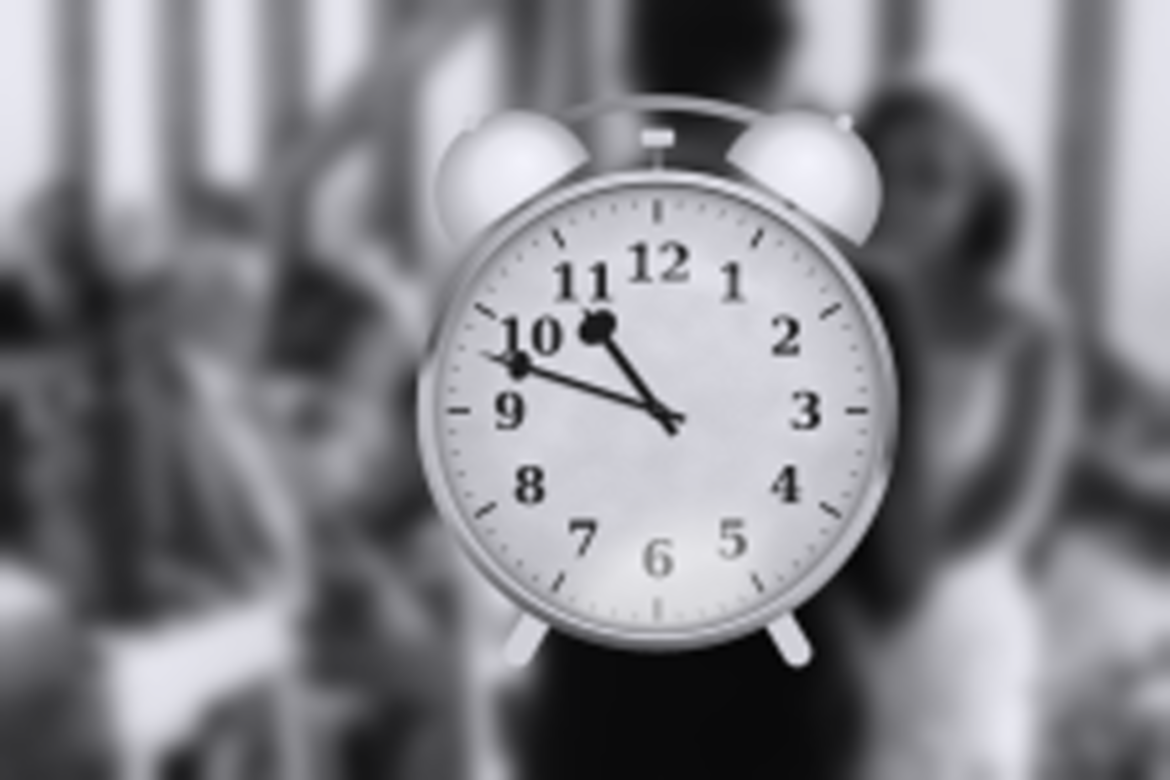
10:48
